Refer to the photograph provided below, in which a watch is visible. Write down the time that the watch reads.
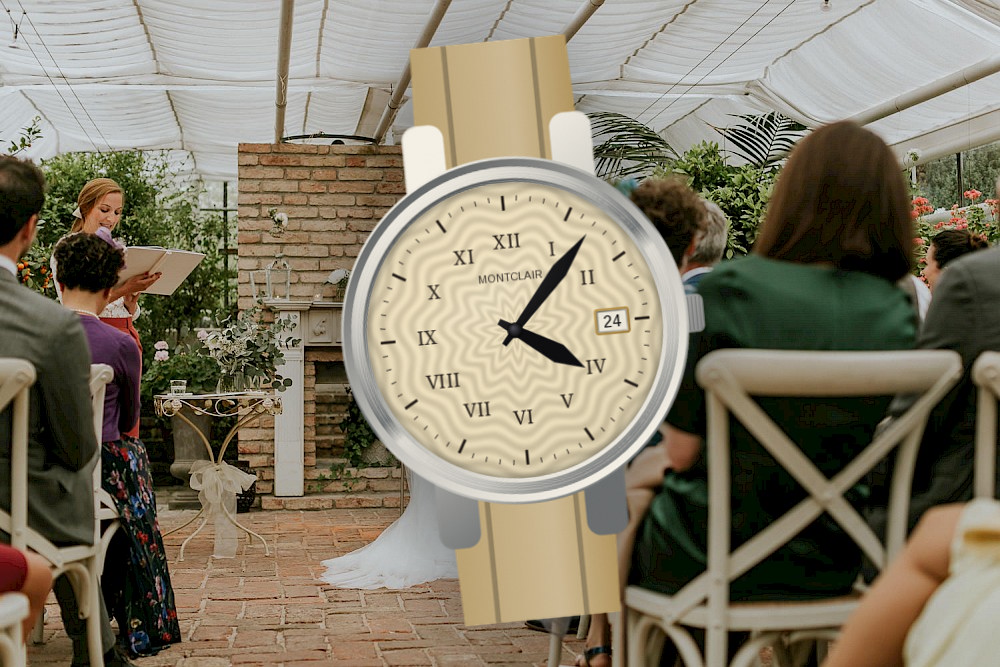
4:07
